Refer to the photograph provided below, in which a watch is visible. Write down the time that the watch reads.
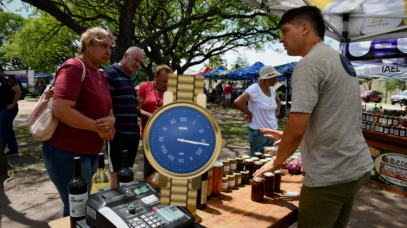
3:16
